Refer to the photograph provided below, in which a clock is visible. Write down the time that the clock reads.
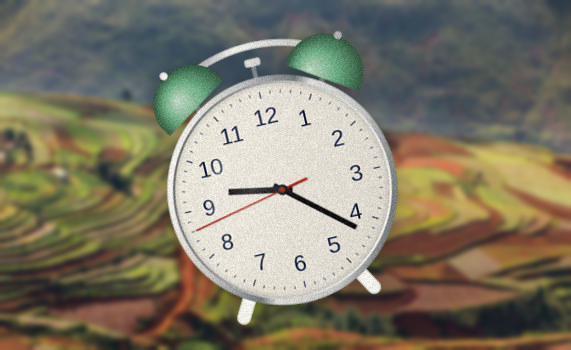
9:21:43
